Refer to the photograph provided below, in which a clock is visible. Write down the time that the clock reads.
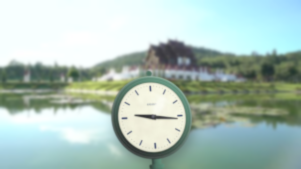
9:16
